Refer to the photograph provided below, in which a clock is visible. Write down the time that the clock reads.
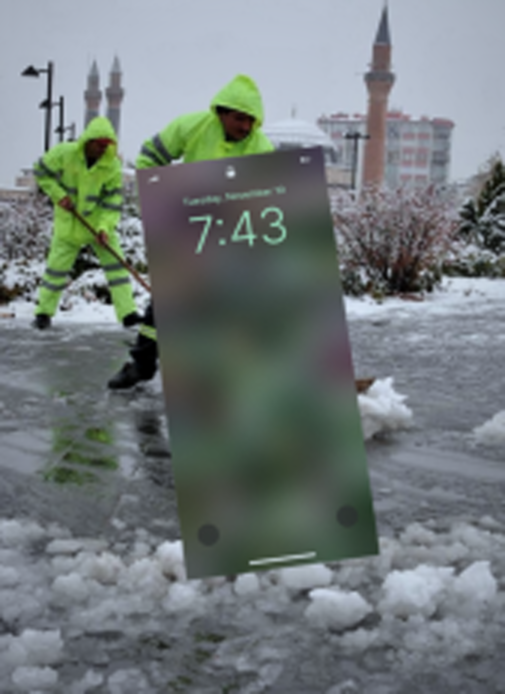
7:43
